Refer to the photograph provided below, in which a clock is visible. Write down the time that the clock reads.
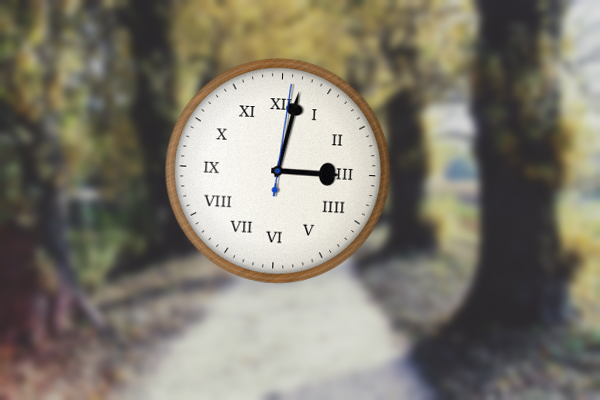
3:02:01
